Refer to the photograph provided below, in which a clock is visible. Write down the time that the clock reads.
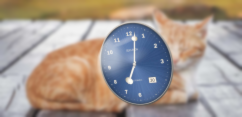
7:02
